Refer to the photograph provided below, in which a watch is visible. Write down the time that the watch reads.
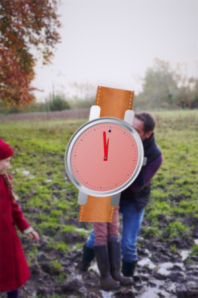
11:58
